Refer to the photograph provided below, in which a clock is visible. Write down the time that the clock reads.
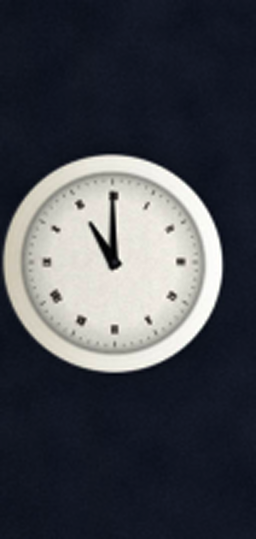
11:00
